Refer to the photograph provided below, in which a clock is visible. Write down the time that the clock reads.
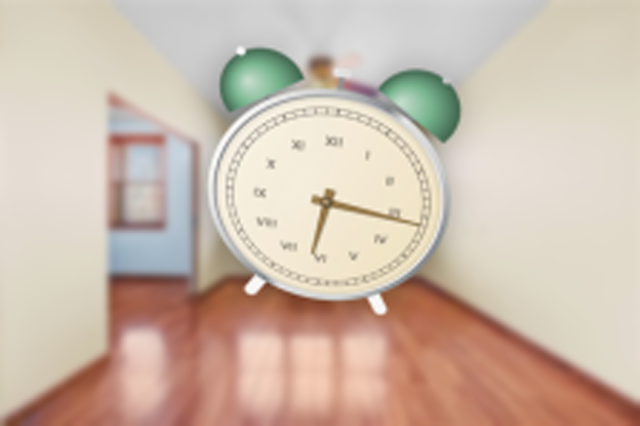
6:16
